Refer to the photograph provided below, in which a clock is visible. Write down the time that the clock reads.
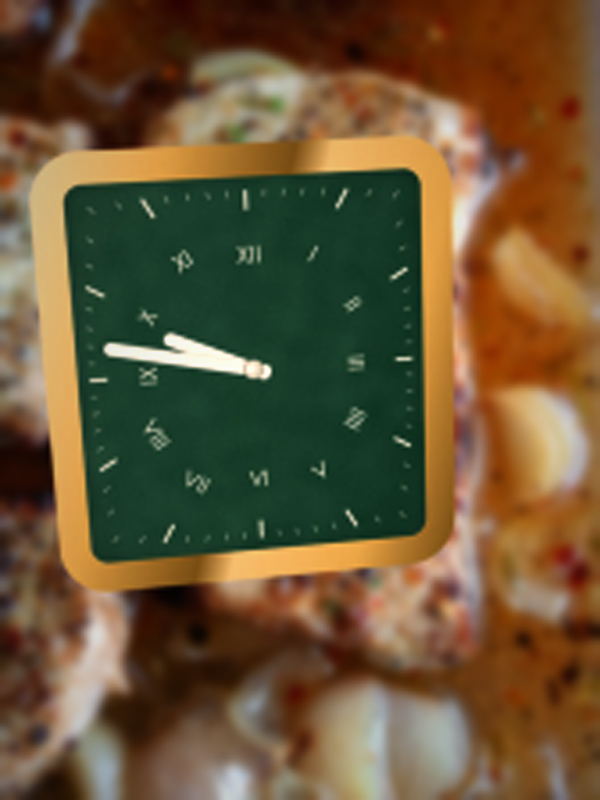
9:47
